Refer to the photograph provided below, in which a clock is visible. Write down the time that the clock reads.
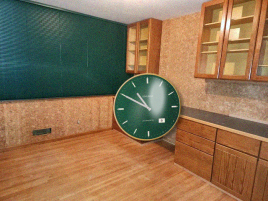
10:50
